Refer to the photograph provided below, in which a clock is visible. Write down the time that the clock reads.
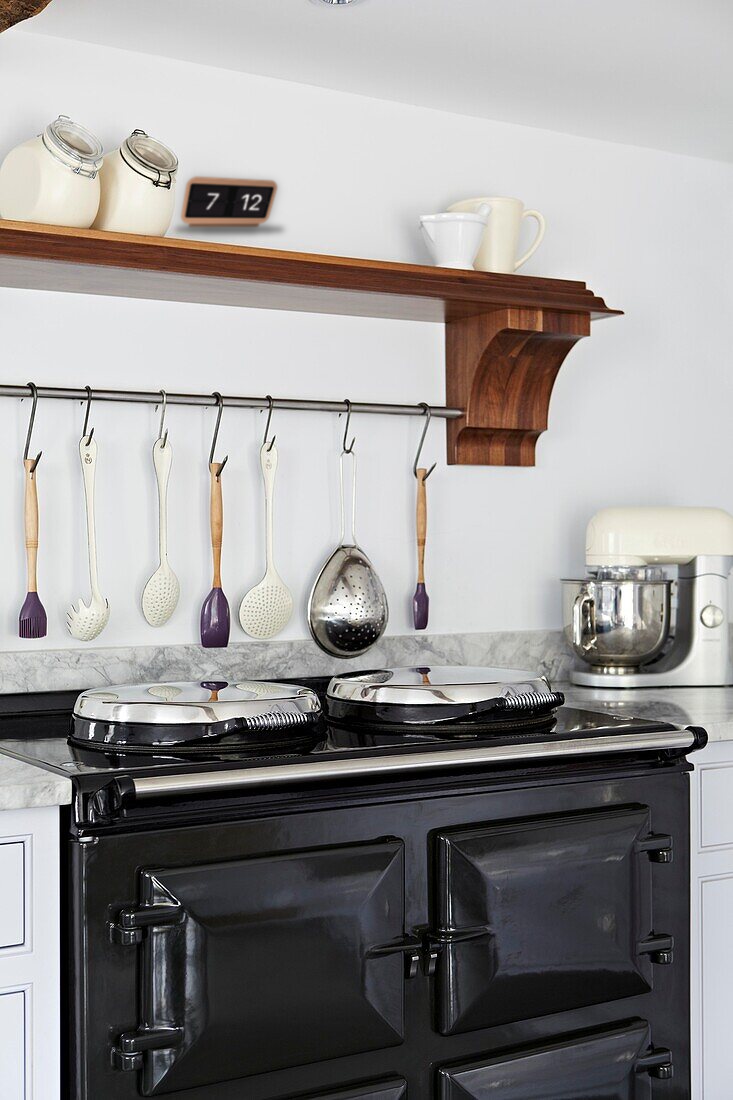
7:12
